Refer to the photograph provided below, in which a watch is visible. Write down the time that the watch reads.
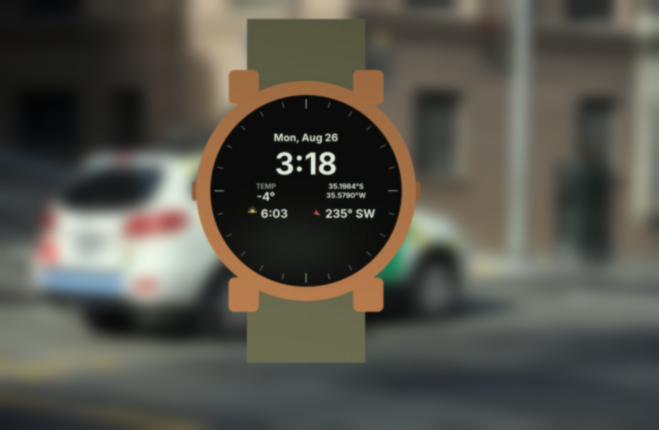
3:18
